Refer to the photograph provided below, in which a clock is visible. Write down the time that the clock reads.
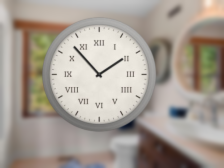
1:53
